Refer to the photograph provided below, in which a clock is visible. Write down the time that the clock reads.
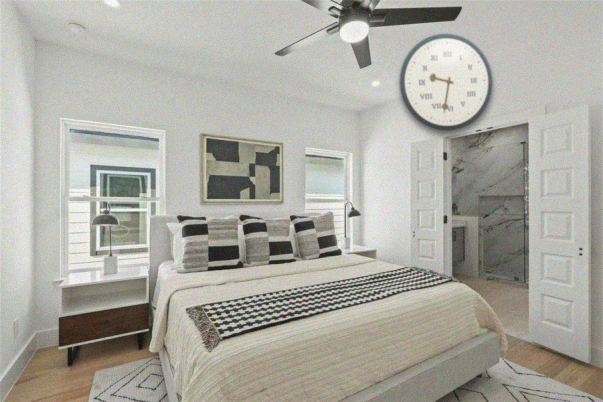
9:32
